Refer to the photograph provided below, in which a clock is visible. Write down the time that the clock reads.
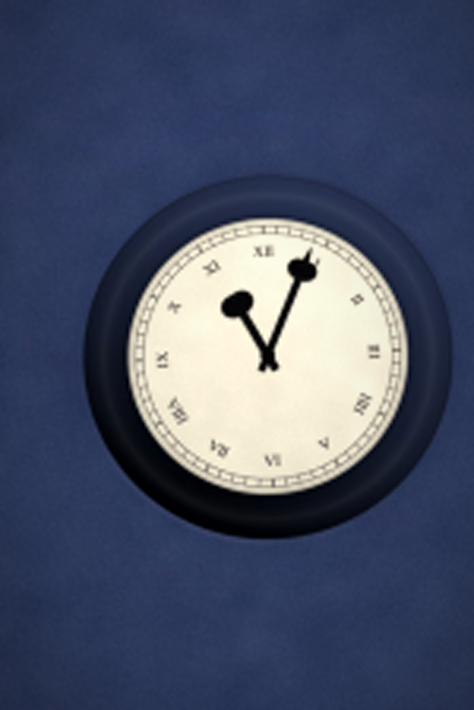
11:04
